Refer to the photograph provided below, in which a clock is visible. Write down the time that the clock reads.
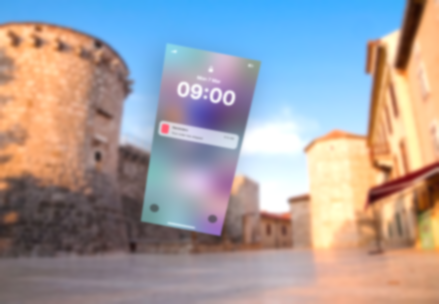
9:00
